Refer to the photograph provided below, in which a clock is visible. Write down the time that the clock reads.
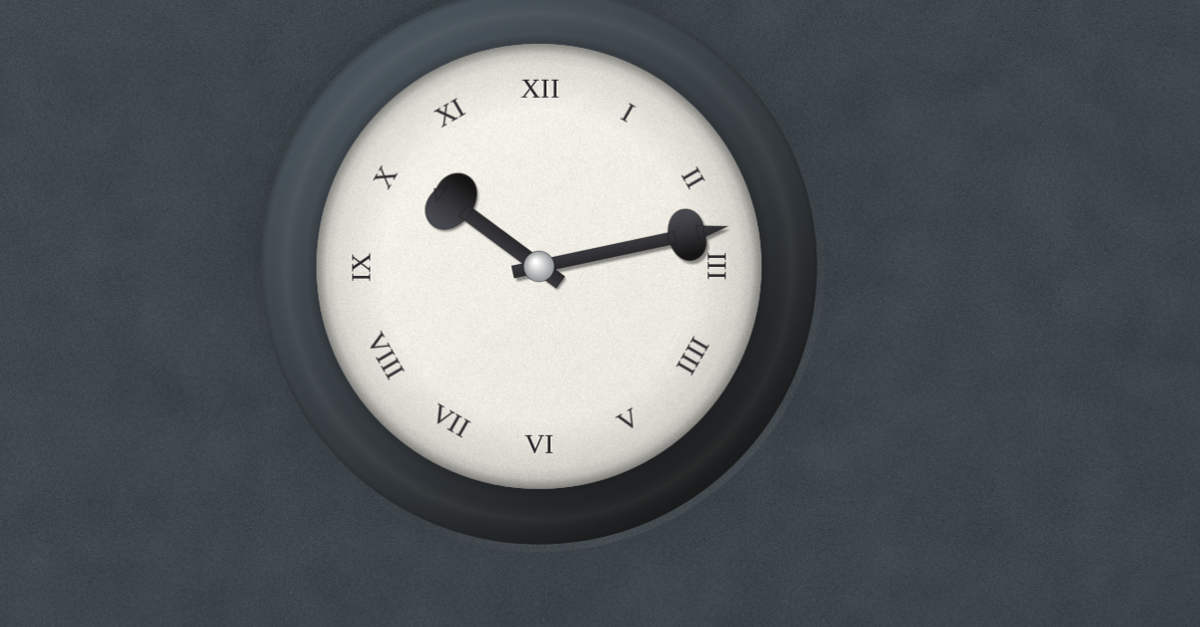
10:13
